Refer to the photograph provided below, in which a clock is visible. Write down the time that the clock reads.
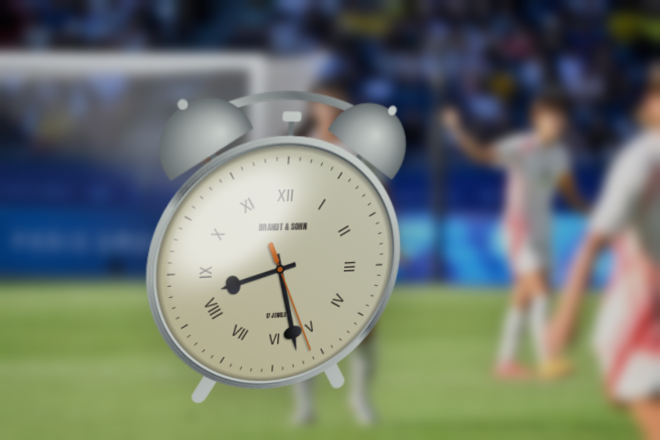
8:27:26
